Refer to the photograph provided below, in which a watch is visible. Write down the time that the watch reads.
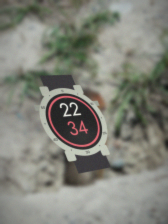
22:34
